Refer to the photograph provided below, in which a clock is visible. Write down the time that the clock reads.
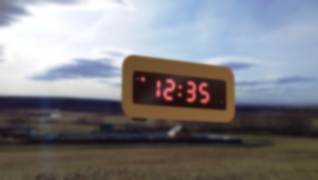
12:35
